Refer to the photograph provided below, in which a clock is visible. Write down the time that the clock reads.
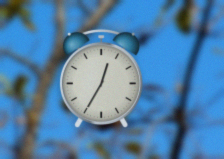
12:35
